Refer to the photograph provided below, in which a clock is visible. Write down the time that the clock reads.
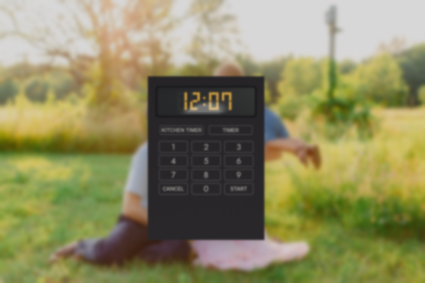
12:07
